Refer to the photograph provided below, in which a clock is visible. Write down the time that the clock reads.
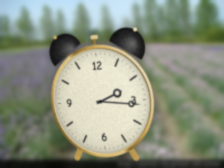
2:16
